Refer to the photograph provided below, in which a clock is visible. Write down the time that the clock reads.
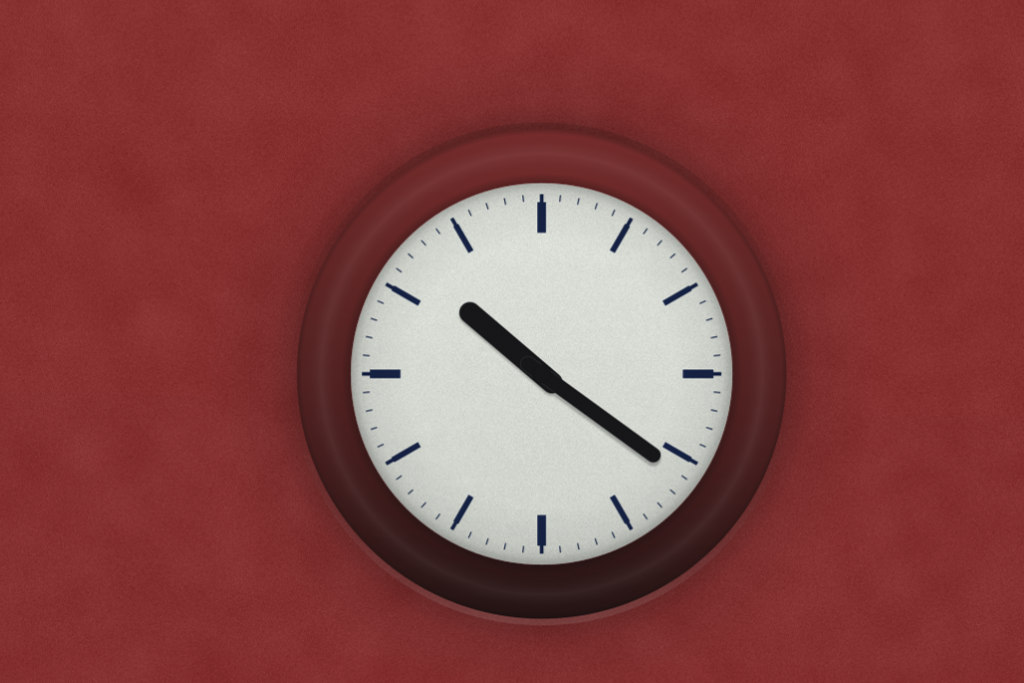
10:21
